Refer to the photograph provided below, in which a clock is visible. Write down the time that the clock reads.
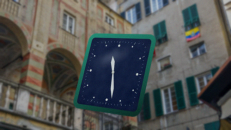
11:28
